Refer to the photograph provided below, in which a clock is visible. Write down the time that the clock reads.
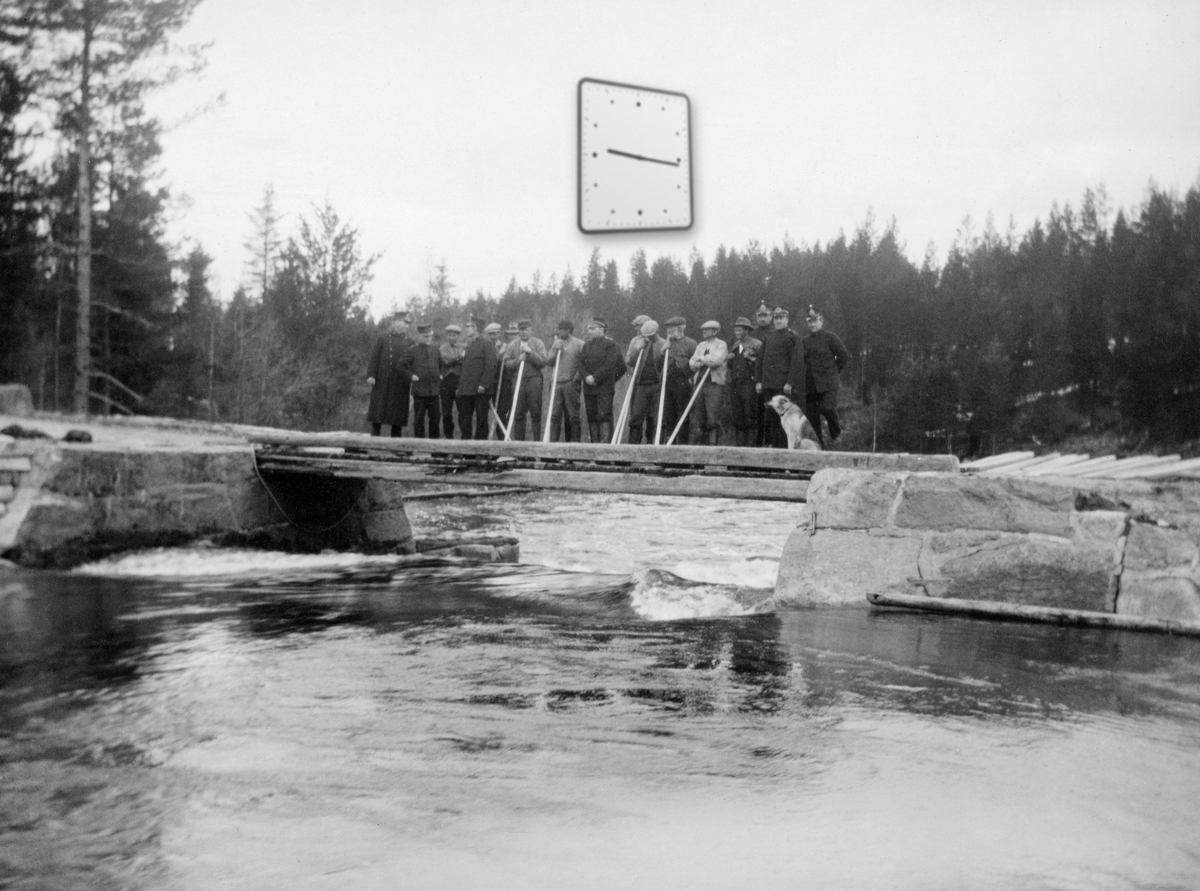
9:16
